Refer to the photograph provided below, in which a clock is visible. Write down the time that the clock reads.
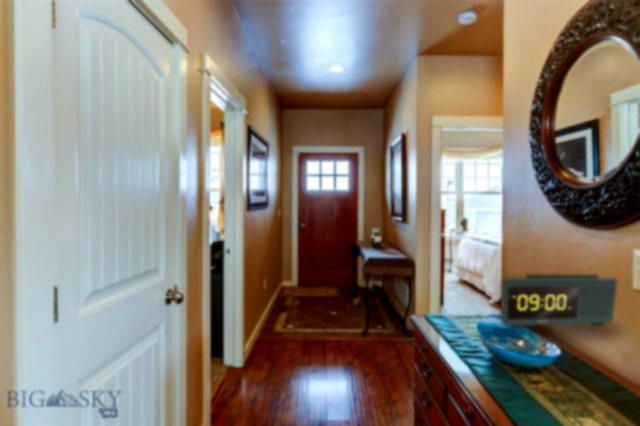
9:00
